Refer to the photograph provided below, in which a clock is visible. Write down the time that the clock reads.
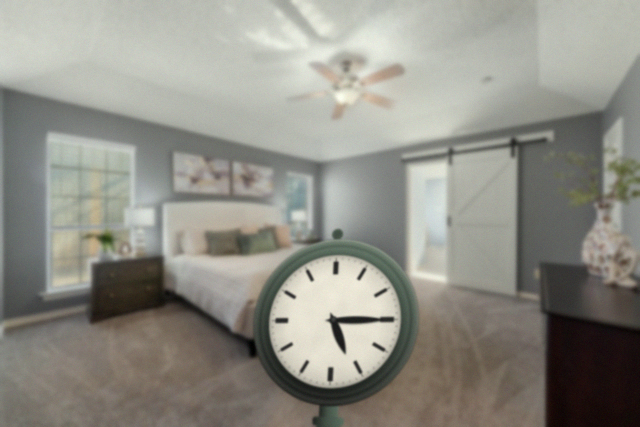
5:15
